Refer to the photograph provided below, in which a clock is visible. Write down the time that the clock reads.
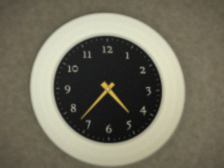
4:37
